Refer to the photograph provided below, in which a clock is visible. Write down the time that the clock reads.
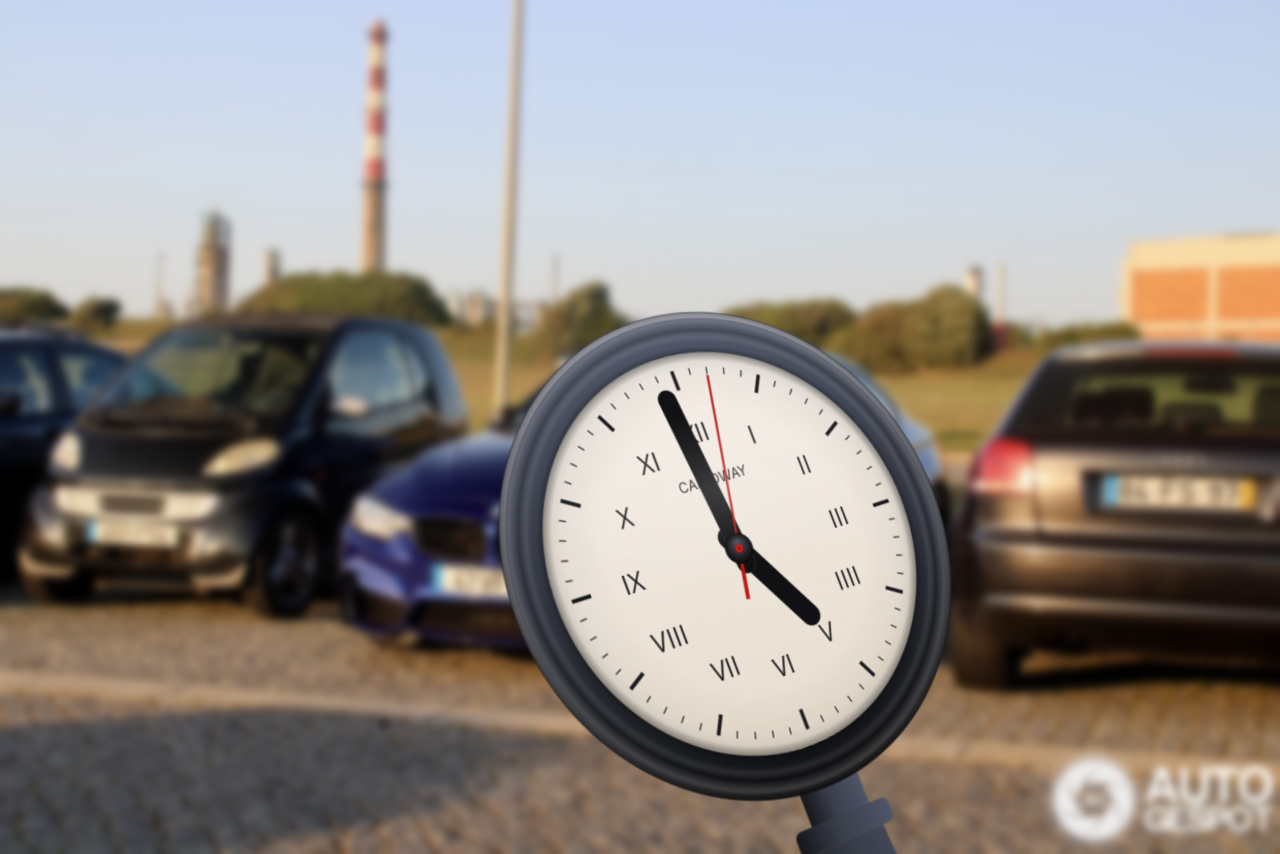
4:59:02
